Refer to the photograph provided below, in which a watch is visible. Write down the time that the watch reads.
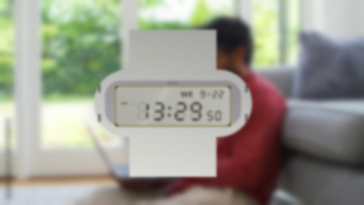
13:29
